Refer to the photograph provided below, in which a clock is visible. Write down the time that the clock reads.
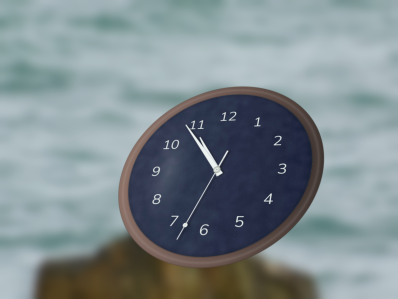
10:53:33
